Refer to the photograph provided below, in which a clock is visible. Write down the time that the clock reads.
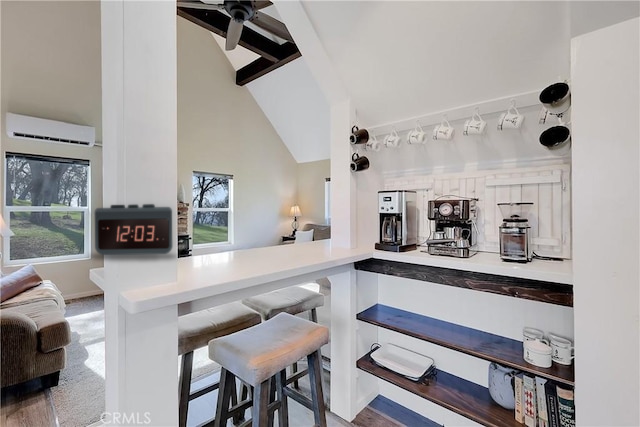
12:03
